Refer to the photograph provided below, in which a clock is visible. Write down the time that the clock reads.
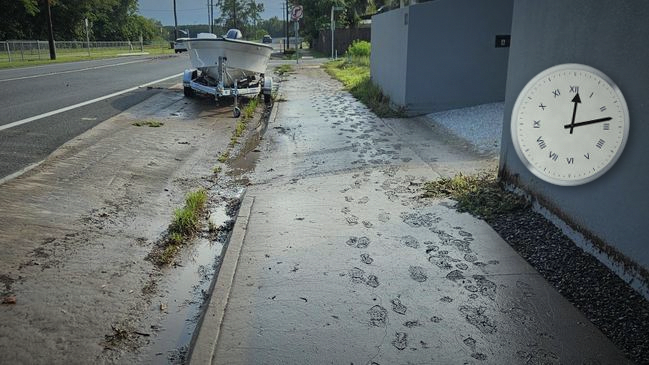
12:13
